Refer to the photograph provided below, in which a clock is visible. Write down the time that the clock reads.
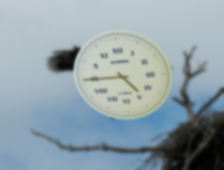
4:45
